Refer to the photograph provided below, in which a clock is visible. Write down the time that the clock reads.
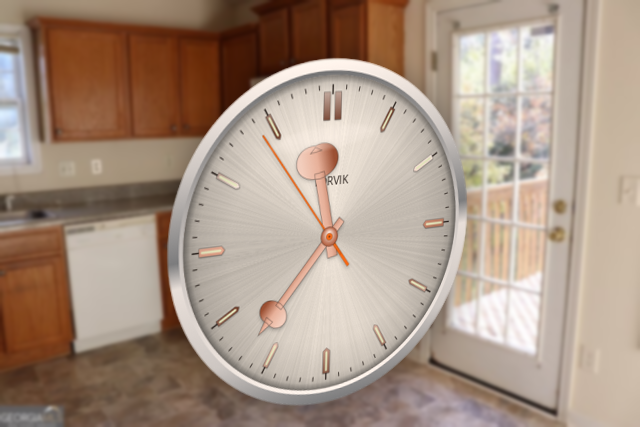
11:36:54
